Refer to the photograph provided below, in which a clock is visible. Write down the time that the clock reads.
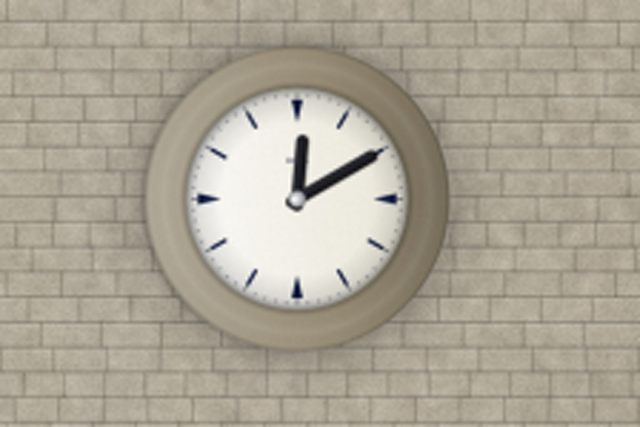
12:10
